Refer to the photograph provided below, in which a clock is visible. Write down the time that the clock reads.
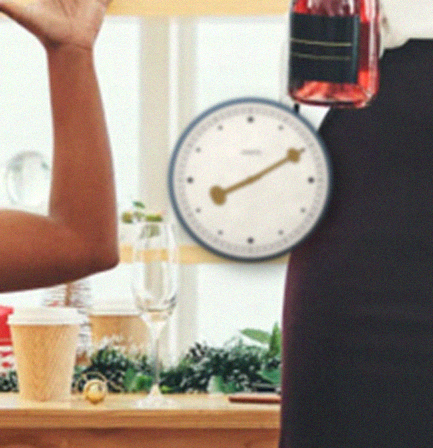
8:10
